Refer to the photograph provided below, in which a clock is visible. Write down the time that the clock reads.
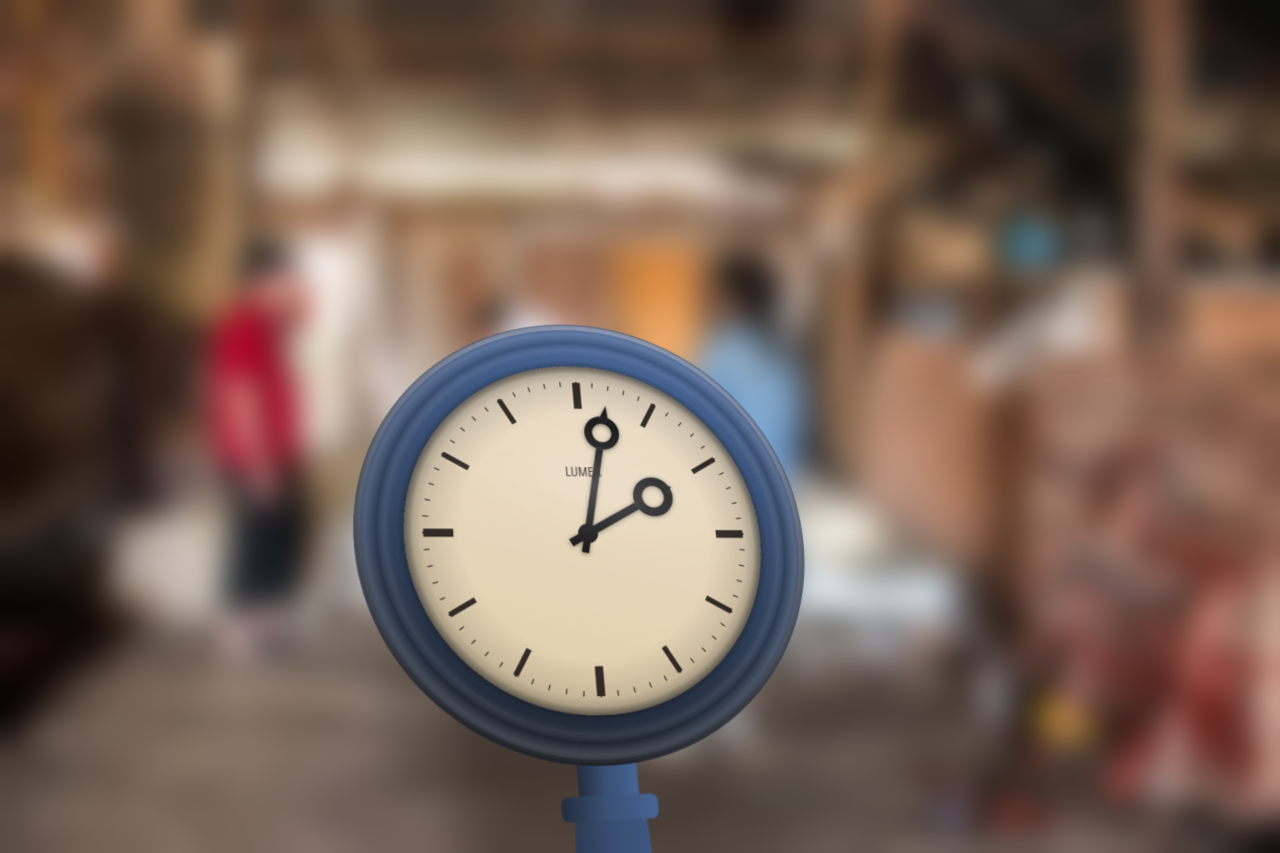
2:02
